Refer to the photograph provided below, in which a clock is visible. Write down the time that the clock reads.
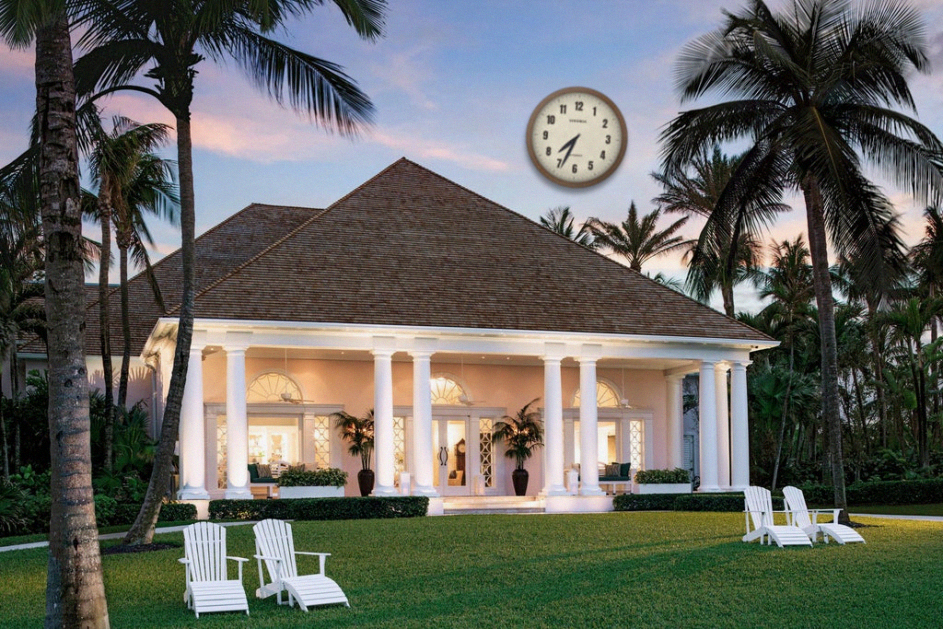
7:34
